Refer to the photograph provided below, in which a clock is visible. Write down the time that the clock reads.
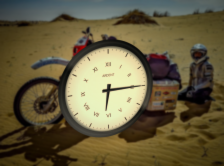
6:15
